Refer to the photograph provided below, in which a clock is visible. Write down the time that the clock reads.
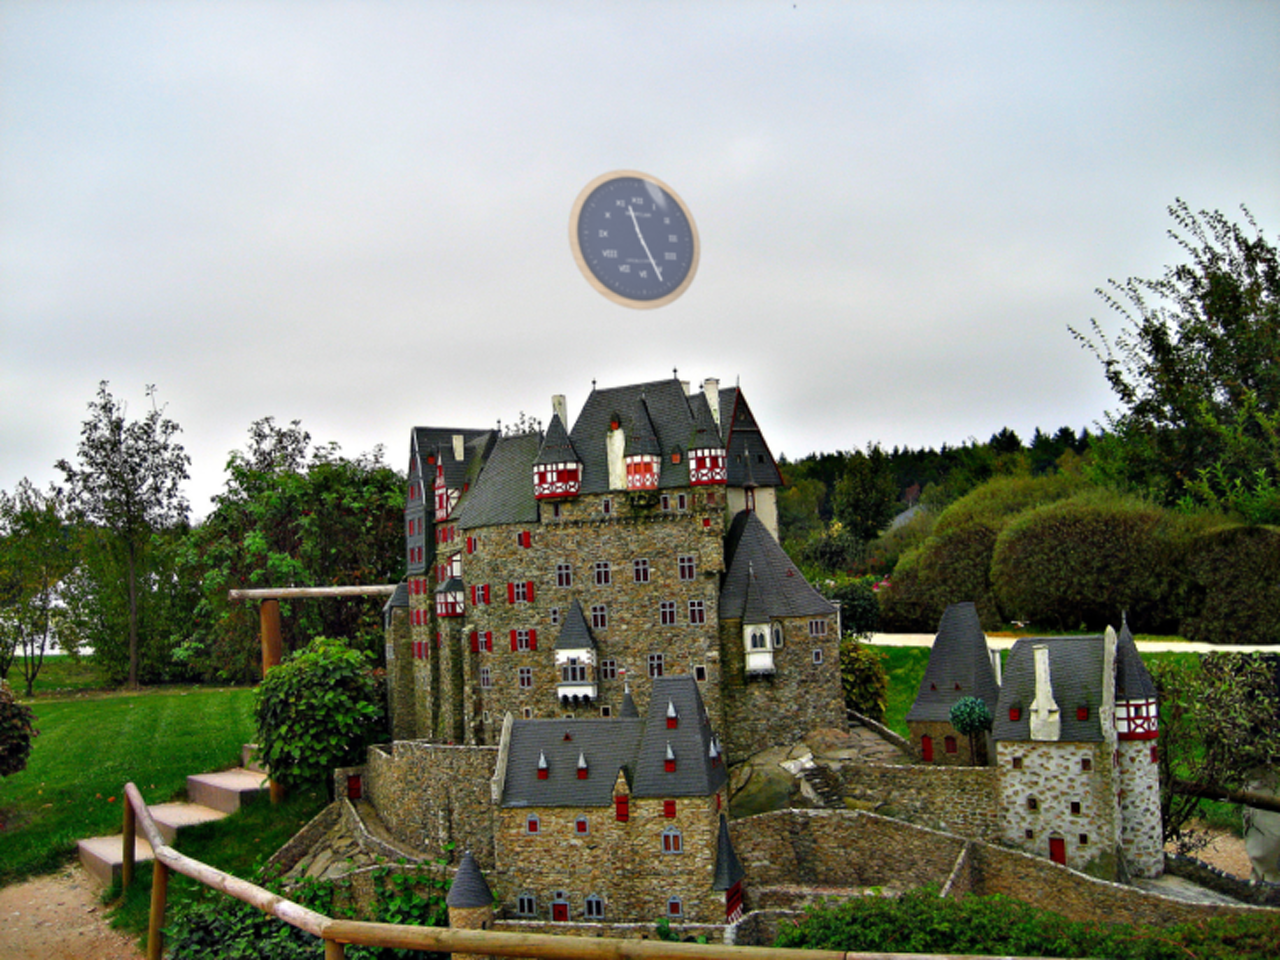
11:26
